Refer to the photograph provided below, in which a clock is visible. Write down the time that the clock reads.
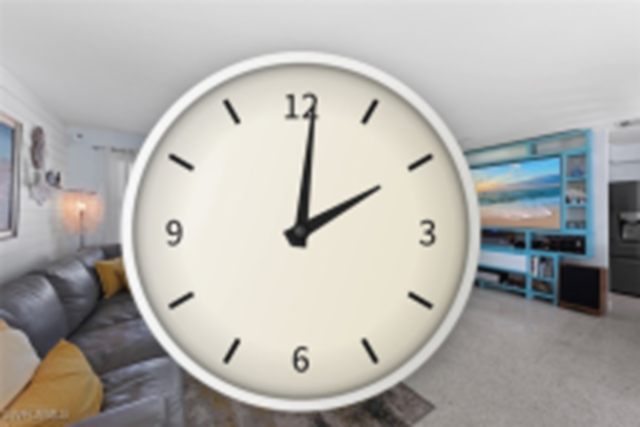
2:01
